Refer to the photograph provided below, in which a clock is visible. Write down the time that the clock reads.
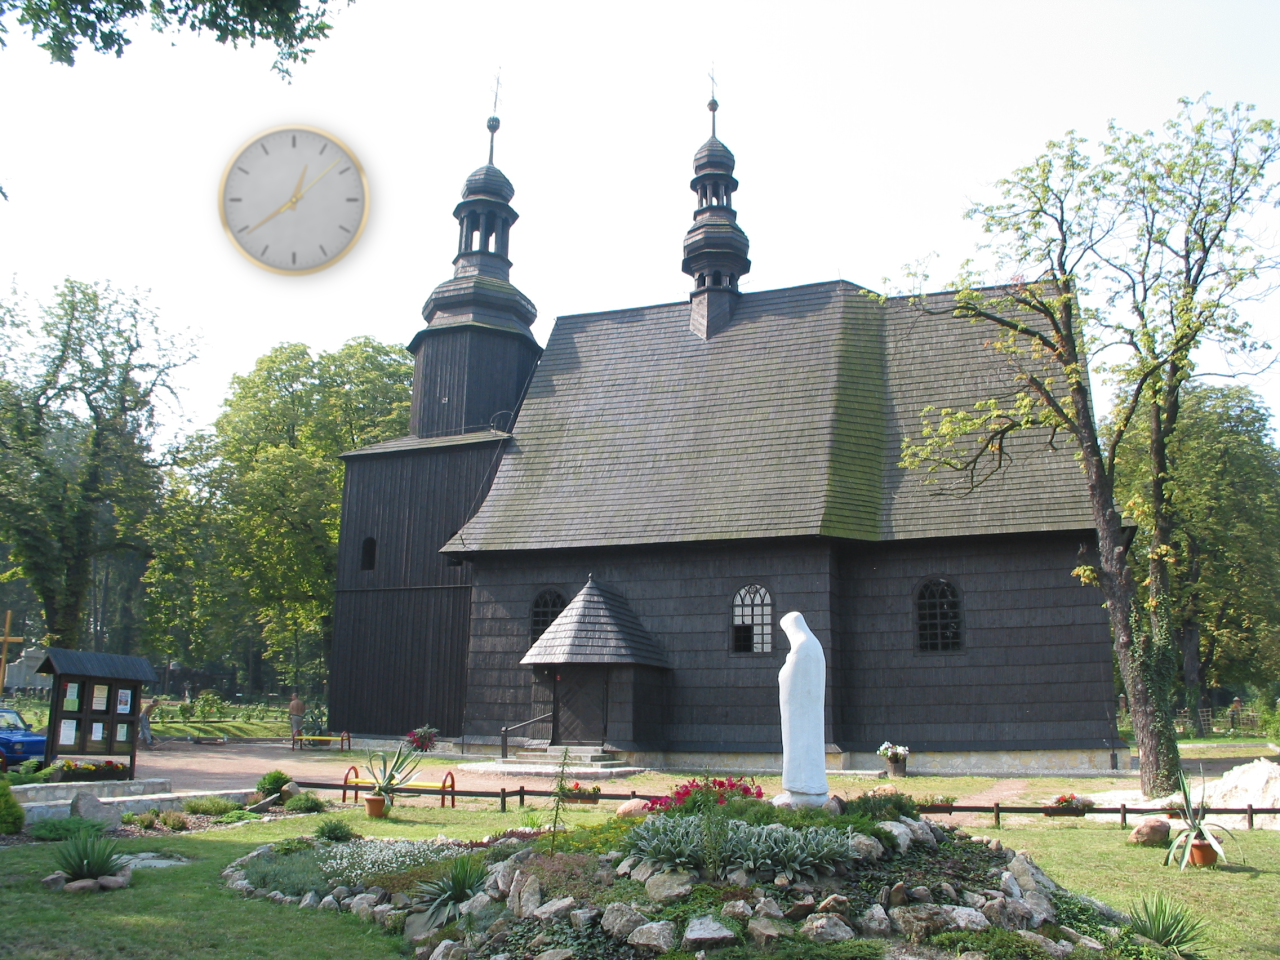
12:39:08
